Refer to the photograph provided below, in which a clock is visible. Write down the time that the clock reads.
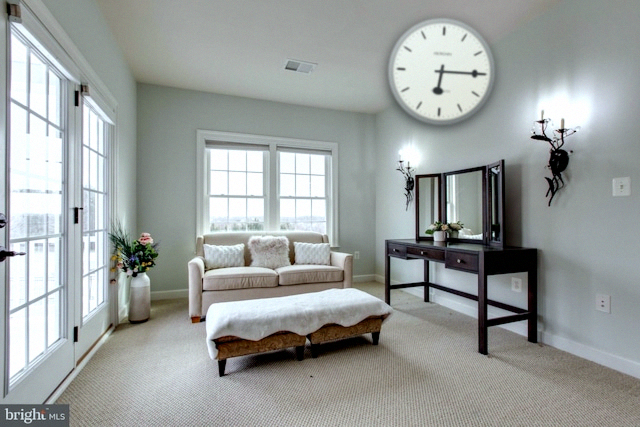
6:15
